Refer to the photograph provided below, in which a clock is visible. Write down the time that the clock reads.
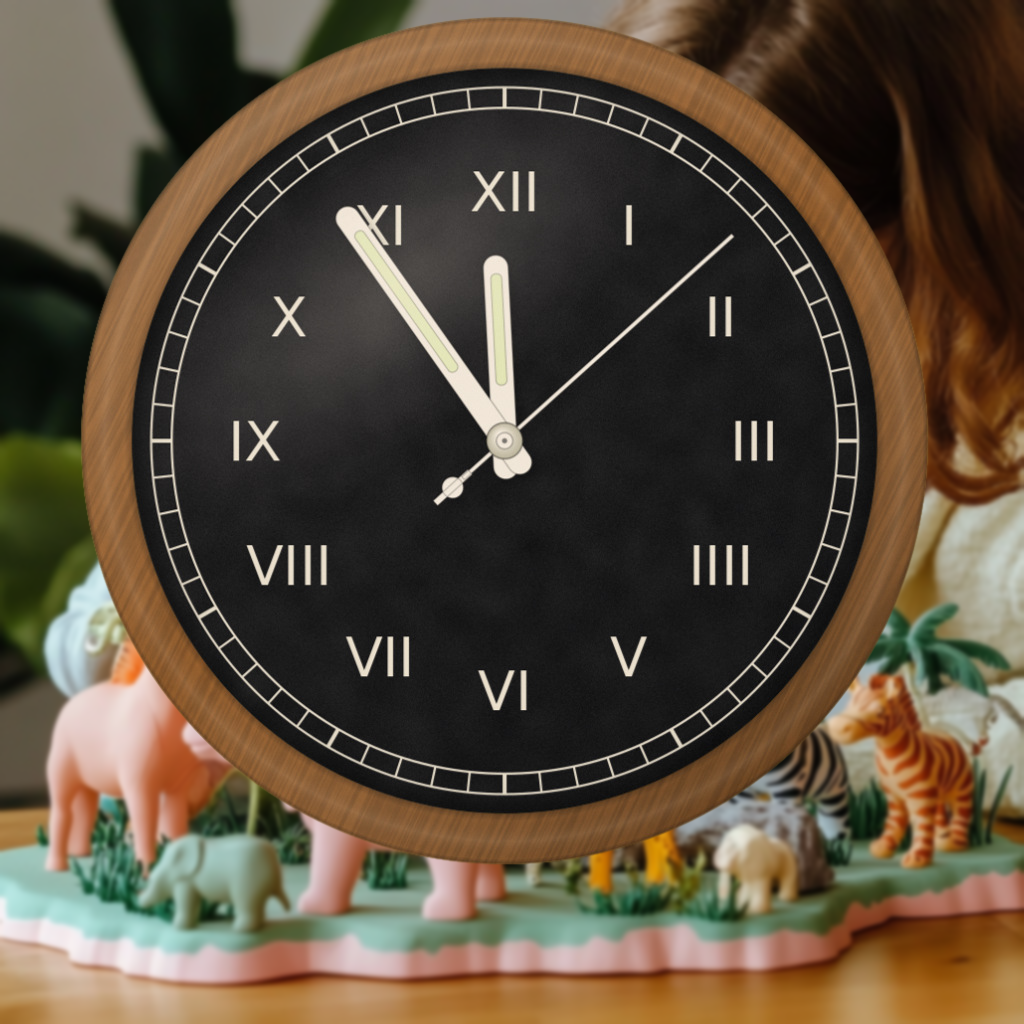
11:54:08
